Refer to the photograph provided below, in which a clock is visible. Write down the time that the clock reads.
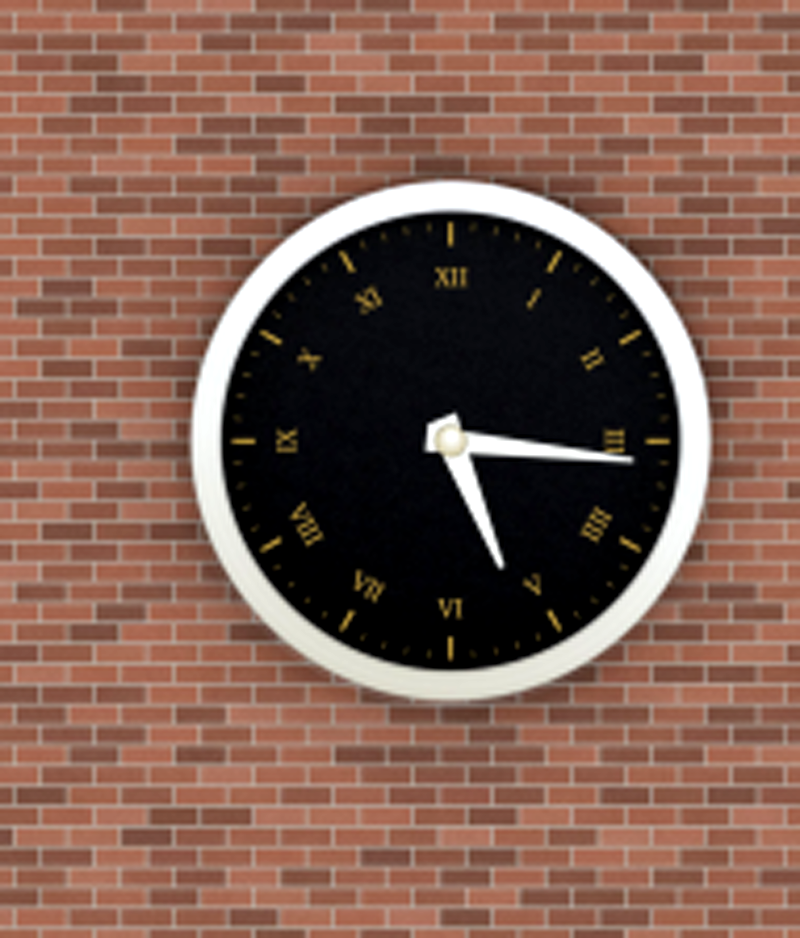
5:16
